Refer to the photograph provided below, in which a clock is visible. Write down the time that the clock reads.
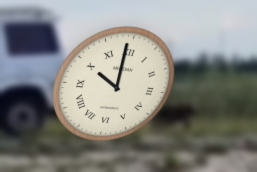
9:59
